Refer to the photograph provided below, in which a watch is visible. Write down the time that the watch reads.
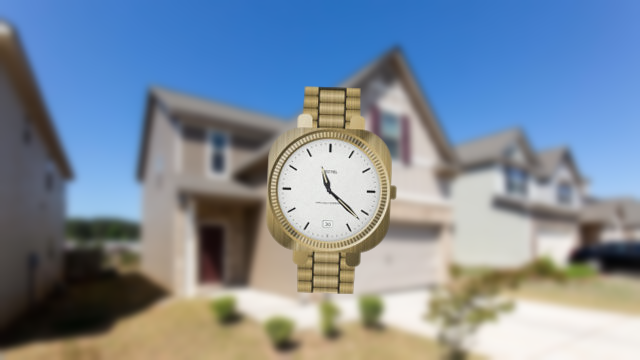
11:22
